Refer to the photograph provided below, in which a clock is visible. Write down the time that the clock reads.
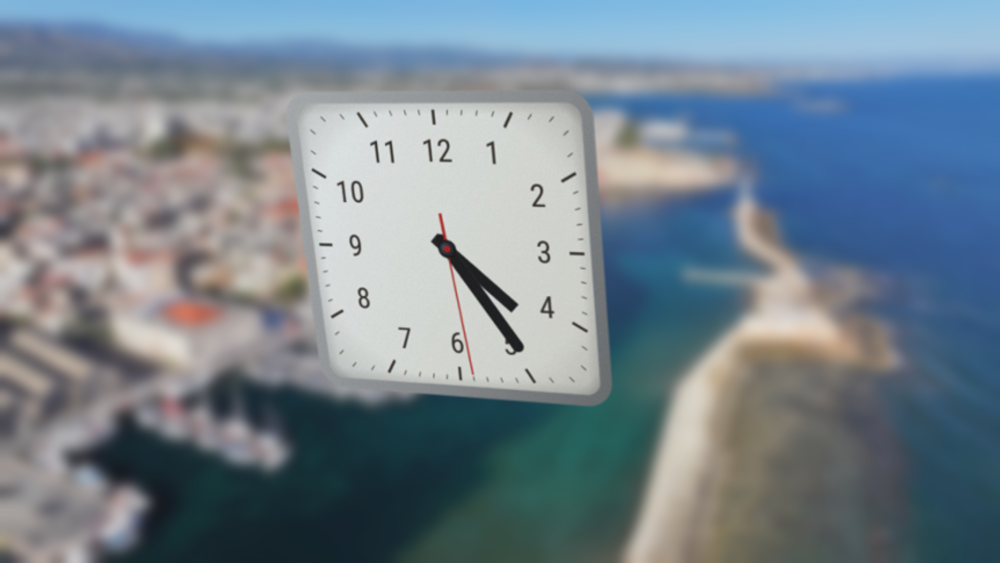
4:24:29
